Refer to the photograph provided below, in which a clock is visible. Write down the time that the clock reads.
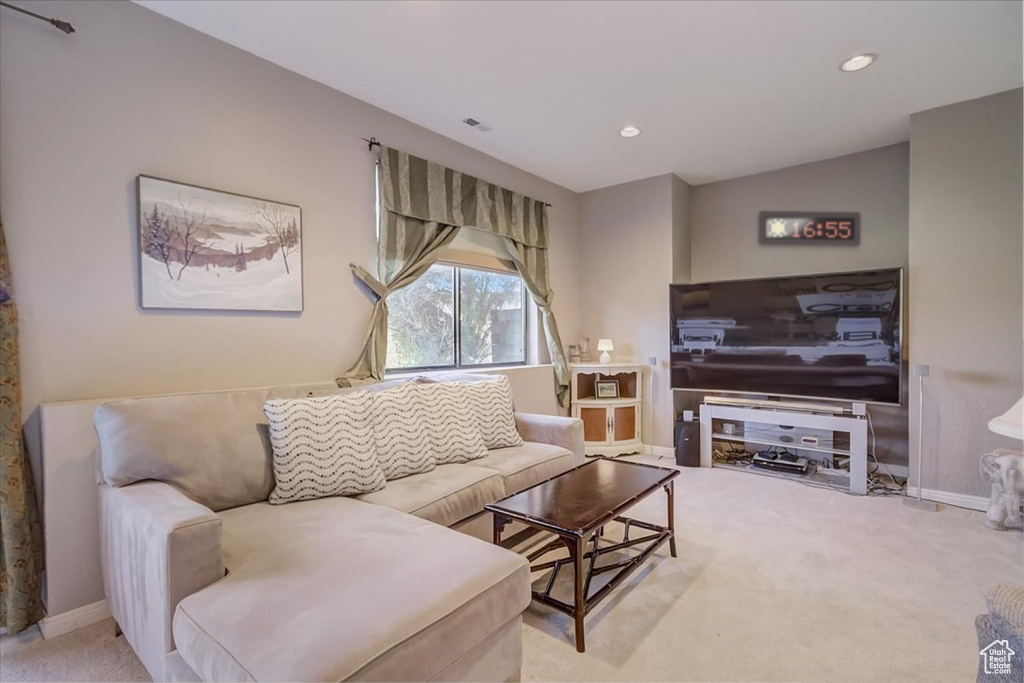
16:55
